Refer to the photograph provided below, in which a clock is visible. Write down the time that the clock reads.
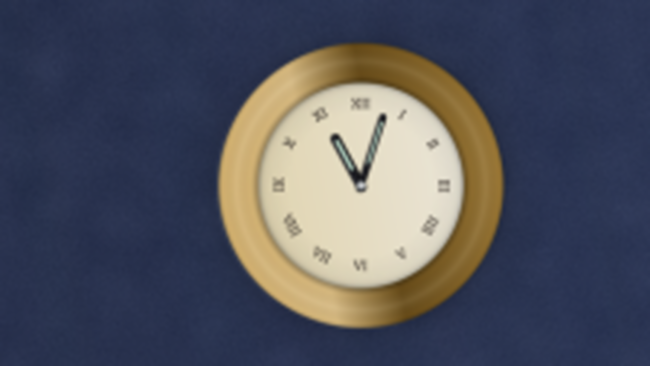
11:03
